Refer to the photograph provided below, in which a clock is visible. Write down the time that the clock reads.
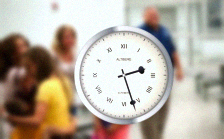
2:27
